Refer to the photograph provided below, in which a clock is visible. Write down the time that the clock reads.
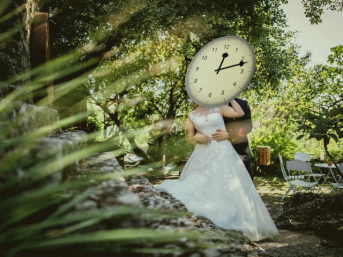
12:12
